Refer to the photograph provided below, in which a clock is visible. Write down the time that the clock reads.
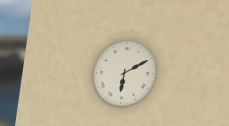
6:10
